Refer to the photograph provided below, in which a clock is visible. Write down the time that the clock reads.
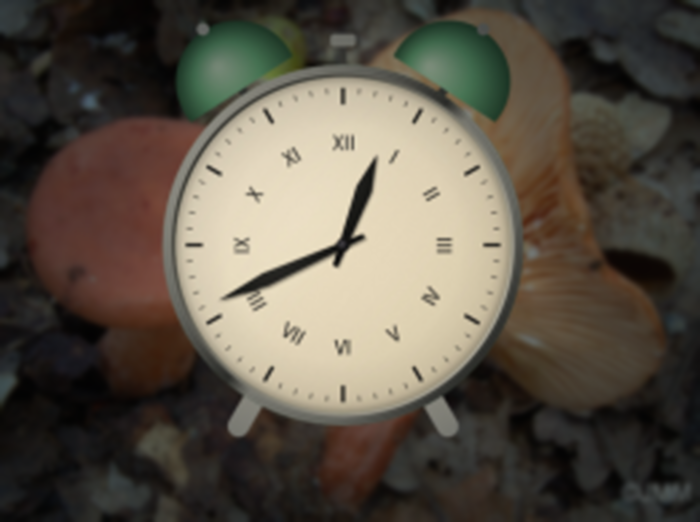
12:41
